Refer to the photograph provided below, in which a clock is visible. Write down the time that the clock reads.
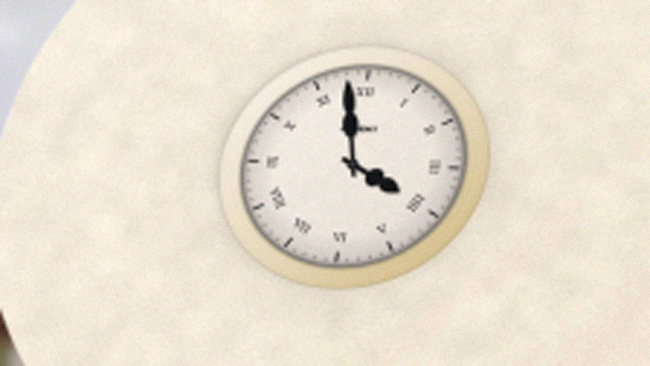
3:58
